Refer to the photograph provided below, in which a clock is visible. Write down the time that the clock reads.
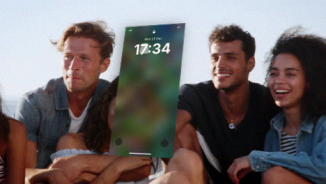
17:34
